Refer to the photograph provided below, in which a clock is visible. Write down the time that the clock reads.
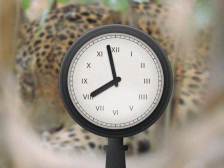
7:58
